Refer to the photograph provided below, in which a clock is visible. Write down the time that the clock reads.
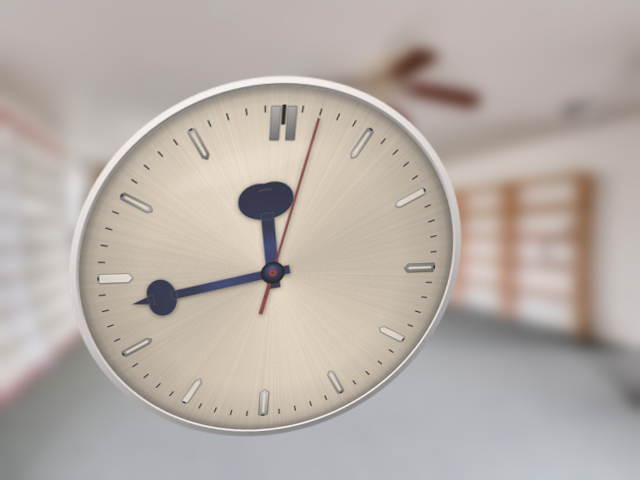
11:43:02
